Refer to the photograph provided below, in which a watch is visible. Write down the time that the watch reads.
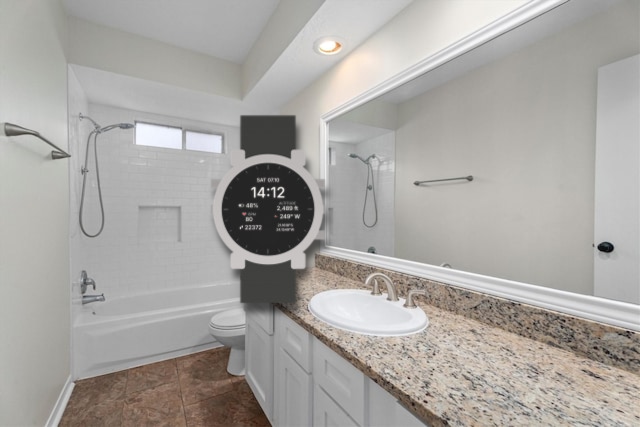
14:12
